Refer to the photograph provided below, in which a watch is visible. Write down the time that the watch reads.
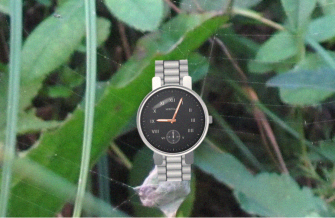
9:04
